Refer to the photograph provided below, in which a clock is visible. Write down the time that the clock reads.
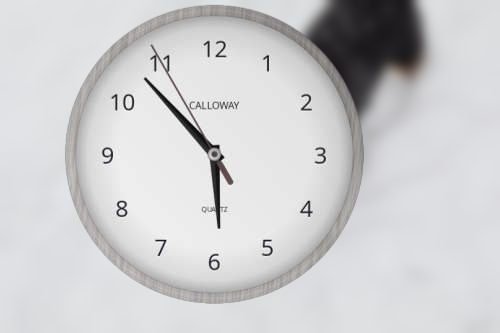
5:52:55
